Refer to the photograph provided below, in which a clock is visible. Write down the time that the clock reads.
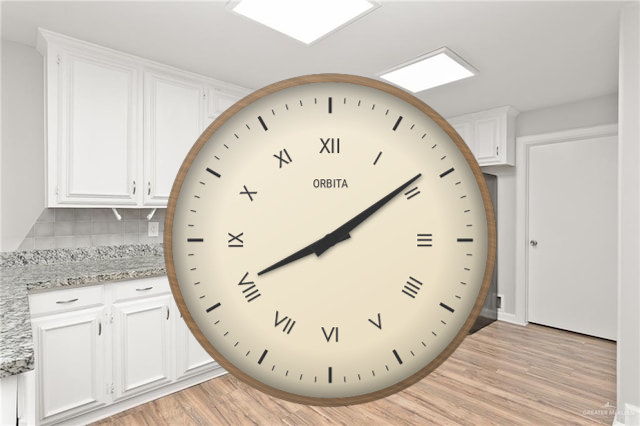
8:09
